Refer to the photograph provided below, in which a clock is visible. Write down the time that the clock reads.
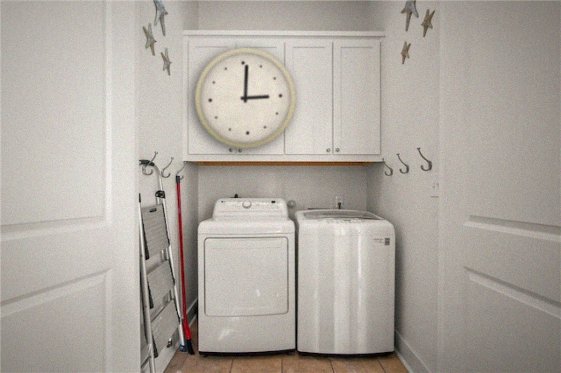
3:01
